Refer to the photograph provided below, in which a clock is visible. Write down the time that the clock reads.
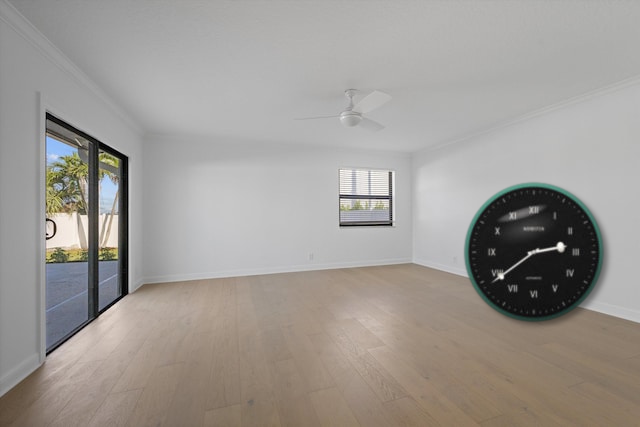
2:39
